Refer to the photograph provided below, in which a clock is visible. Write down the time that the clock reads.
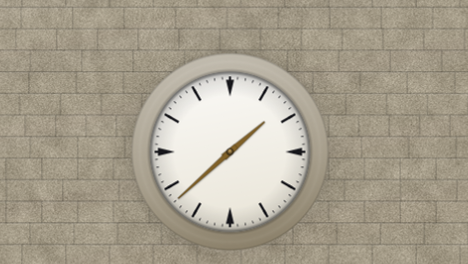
1:38
